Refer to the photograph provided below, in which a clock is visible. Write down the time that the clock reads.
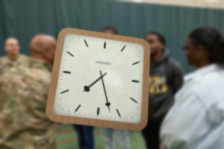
7:27
